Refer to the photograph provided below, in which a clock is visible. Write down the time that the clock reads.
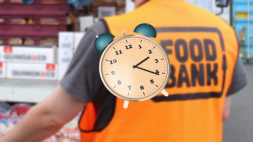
2:21
